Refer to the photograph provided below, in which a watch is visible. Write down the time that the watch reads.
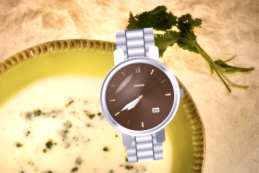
7:40
